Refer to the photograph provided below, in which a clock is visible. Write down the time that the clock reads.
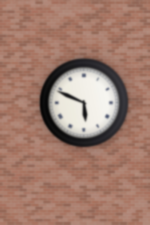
5:49
